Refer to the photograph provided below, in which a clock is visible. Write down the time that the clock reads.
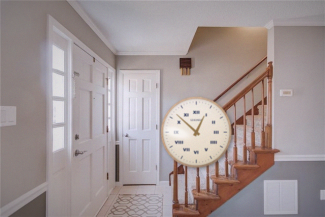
12:52
